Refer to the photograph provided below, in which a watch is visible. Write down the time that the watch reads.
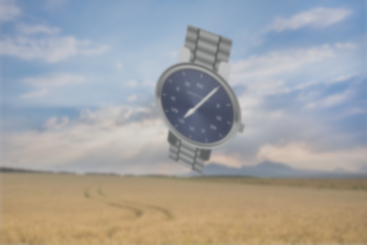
7:05
